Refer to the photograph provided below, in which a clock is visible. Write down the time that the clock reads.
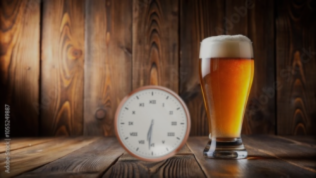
6:31
